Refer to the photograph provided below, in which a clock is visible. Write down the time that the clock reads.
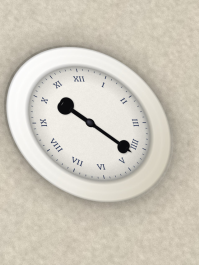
10:22
